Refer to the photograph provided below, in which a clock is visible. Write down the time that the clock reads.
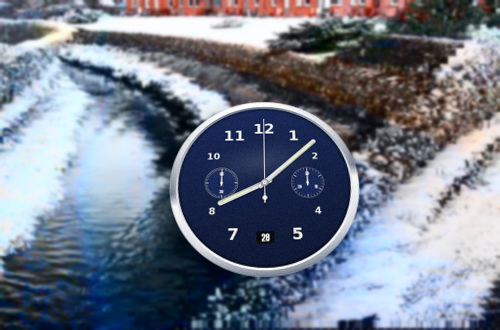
8:08
